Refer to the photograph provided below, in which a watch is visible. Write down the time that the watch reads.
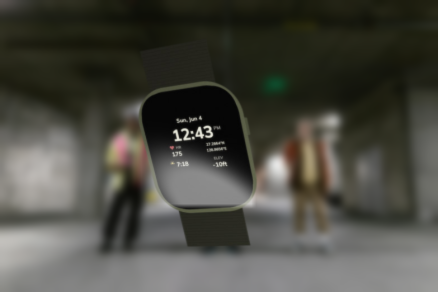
12:43
